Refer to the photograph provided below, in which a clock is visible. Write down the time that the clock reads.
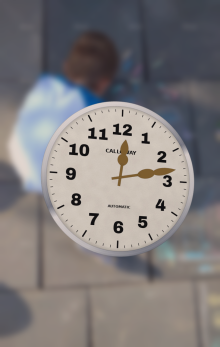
12:13
